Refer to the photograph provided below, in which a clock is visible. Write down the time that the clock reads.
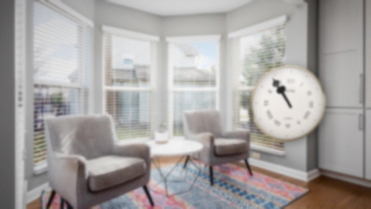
10:54
